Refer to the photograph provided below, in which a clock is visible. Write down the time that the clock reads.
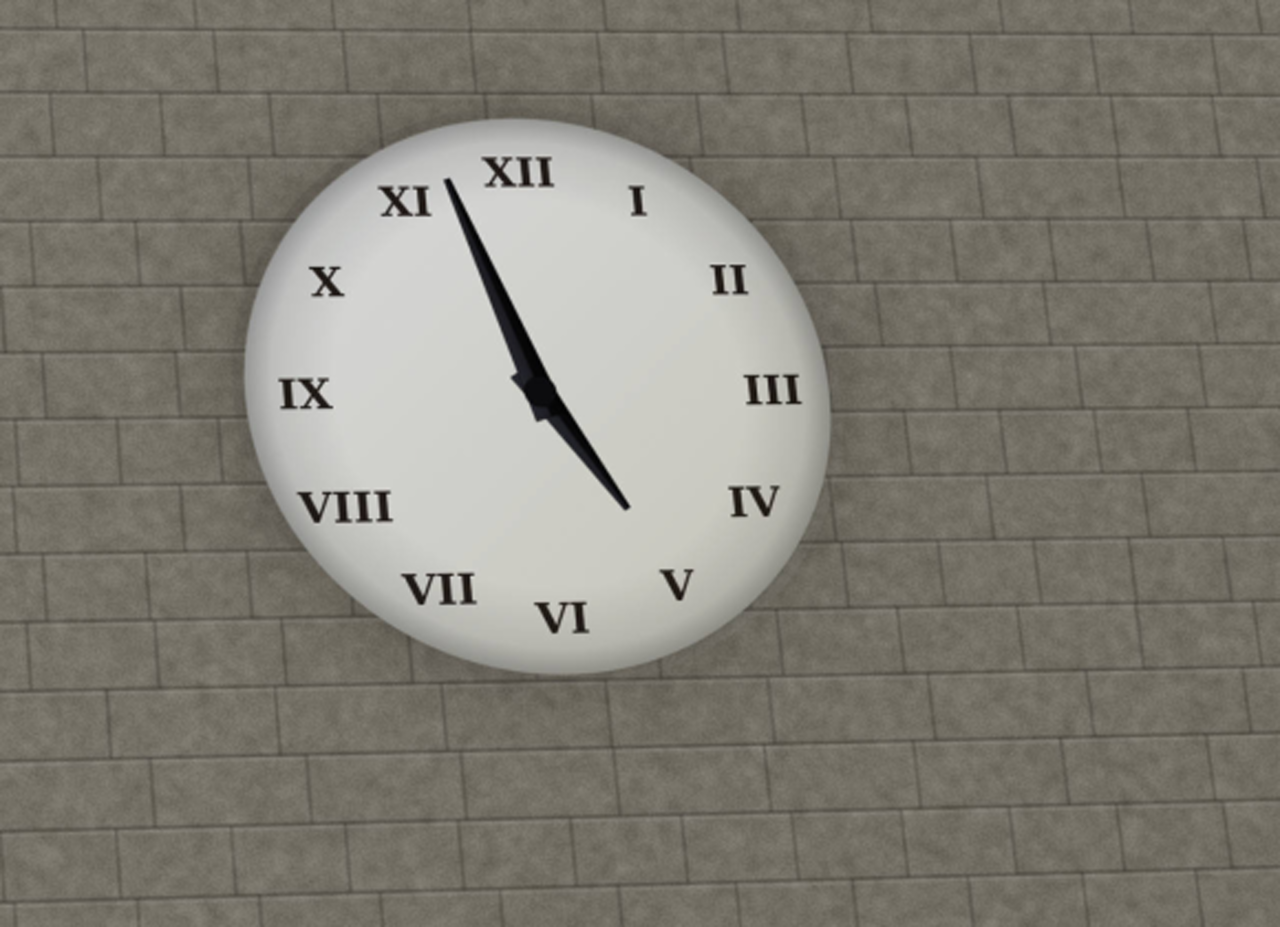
4:57
